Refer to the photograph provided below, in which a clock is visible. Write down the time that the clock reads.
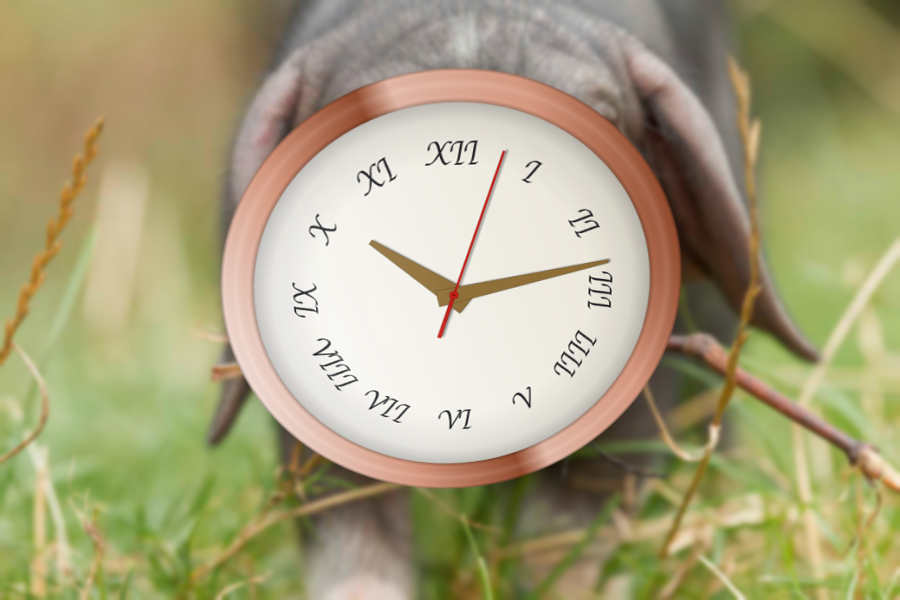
10:13:03
